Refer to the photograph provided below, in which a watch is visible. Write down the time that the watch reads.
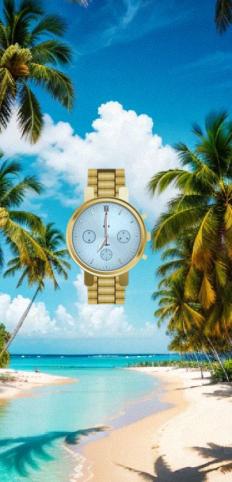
7:00
